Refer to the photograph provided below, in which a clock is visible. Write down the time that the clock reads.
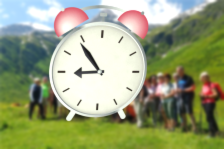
8:54
